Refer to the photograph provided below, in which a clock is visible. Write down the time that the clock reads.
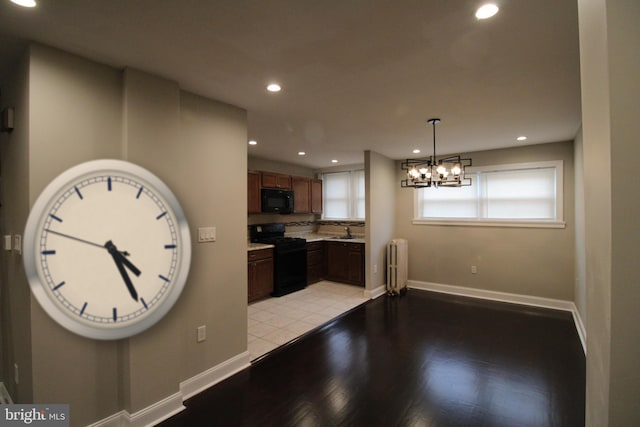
4:25:48
